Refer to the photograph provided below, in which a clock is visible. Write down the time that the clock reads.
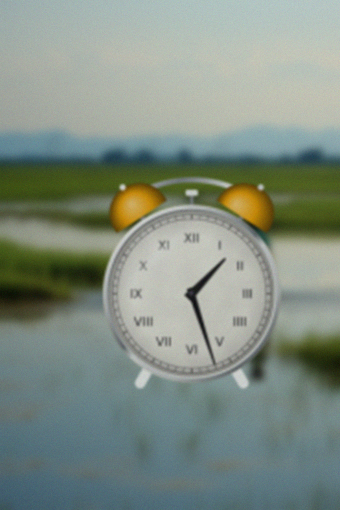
1:27
